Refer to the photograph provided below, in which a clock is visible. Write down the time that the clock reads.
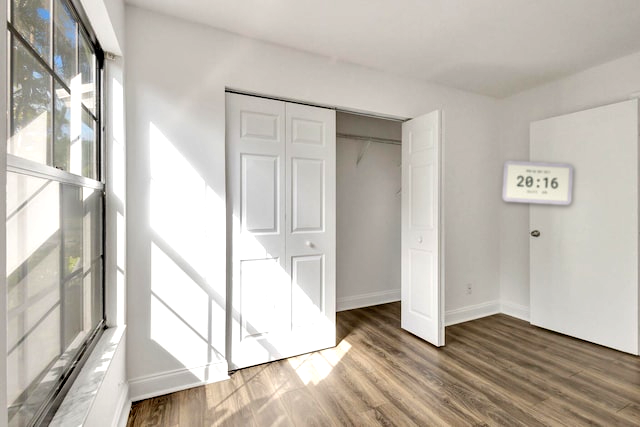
20:16
